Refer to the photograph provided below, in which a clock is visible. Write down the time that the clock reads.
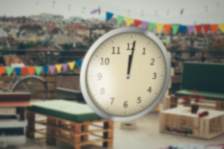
12:01
